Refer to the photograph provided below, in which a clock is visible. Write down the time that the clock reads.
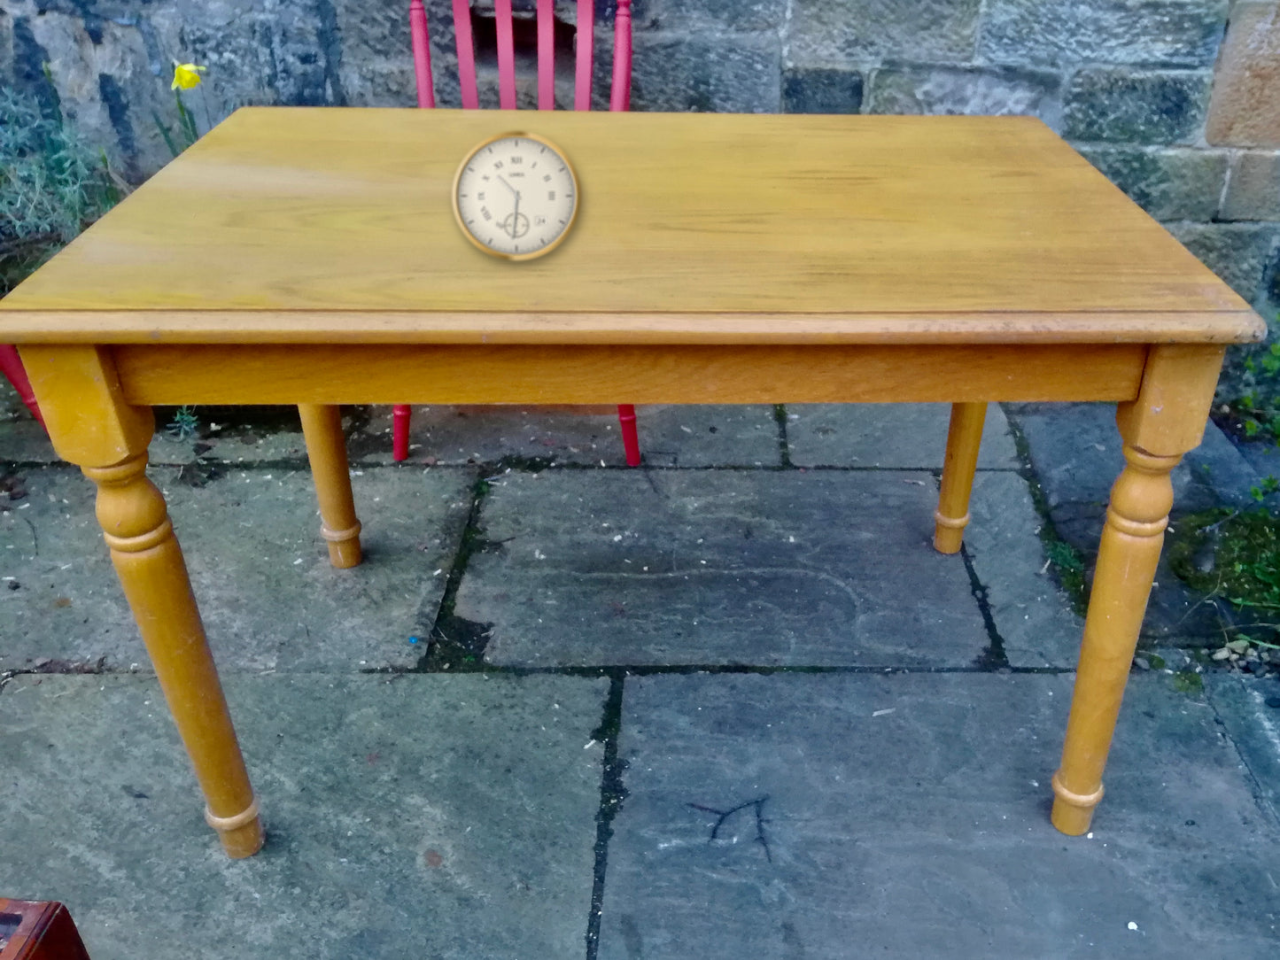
10:31
